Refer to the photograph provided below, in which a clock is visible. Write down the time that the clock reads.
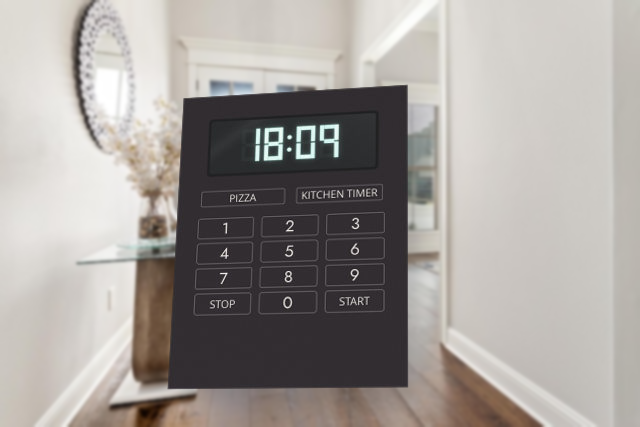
18:09
